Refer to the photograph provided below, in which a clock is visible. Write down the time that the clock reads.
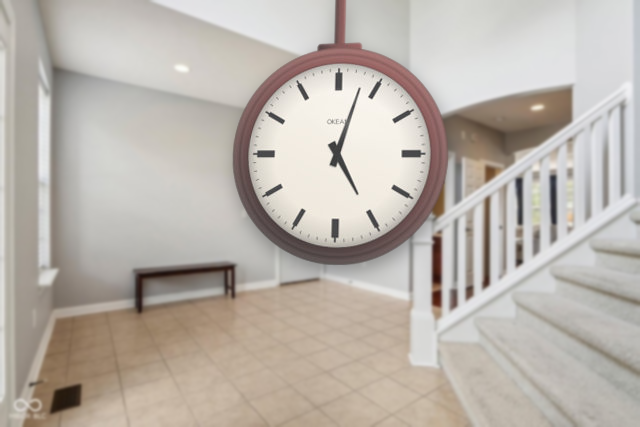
5:03
